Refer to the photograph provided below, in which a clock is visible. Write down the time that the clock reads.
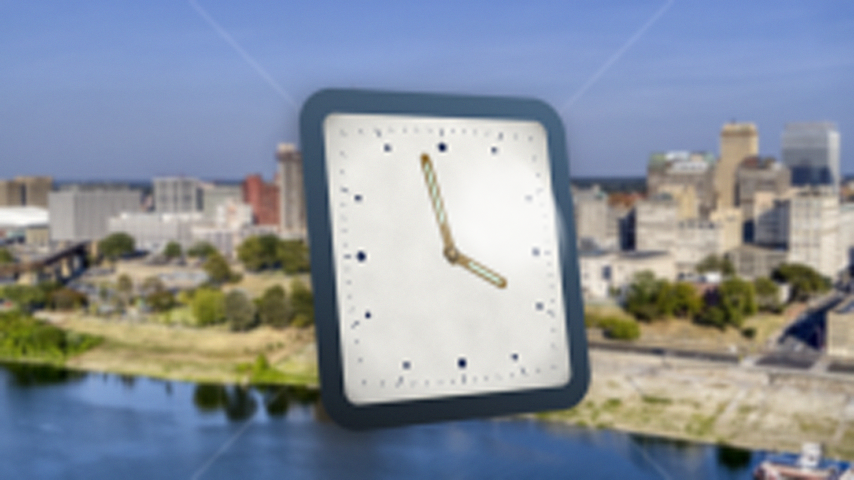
3:58
